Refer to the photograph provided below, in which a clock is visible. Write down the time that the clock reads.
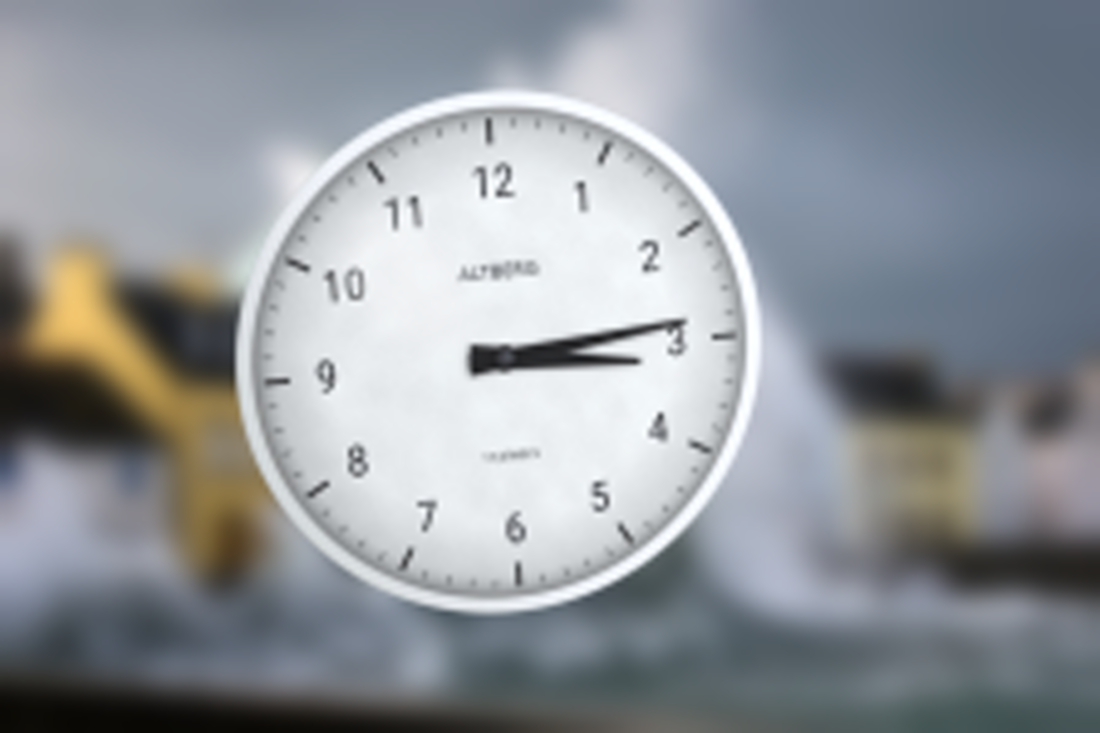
3:14
